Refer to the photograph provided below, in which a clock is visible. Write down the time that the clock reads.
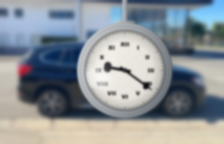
9:21
